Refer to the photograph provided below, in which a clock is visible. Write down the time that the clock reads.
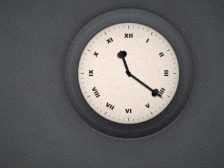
11:21
